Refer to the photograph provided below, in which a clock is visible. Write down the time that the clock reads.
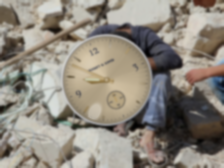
9:53
